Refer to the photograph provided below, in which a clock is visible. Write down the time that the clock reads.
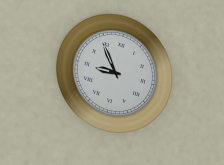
8:54
